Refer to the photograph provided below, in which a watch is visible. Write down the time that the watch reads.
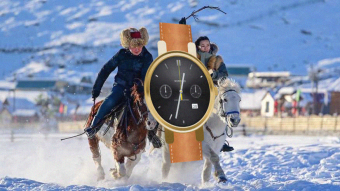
12:33
